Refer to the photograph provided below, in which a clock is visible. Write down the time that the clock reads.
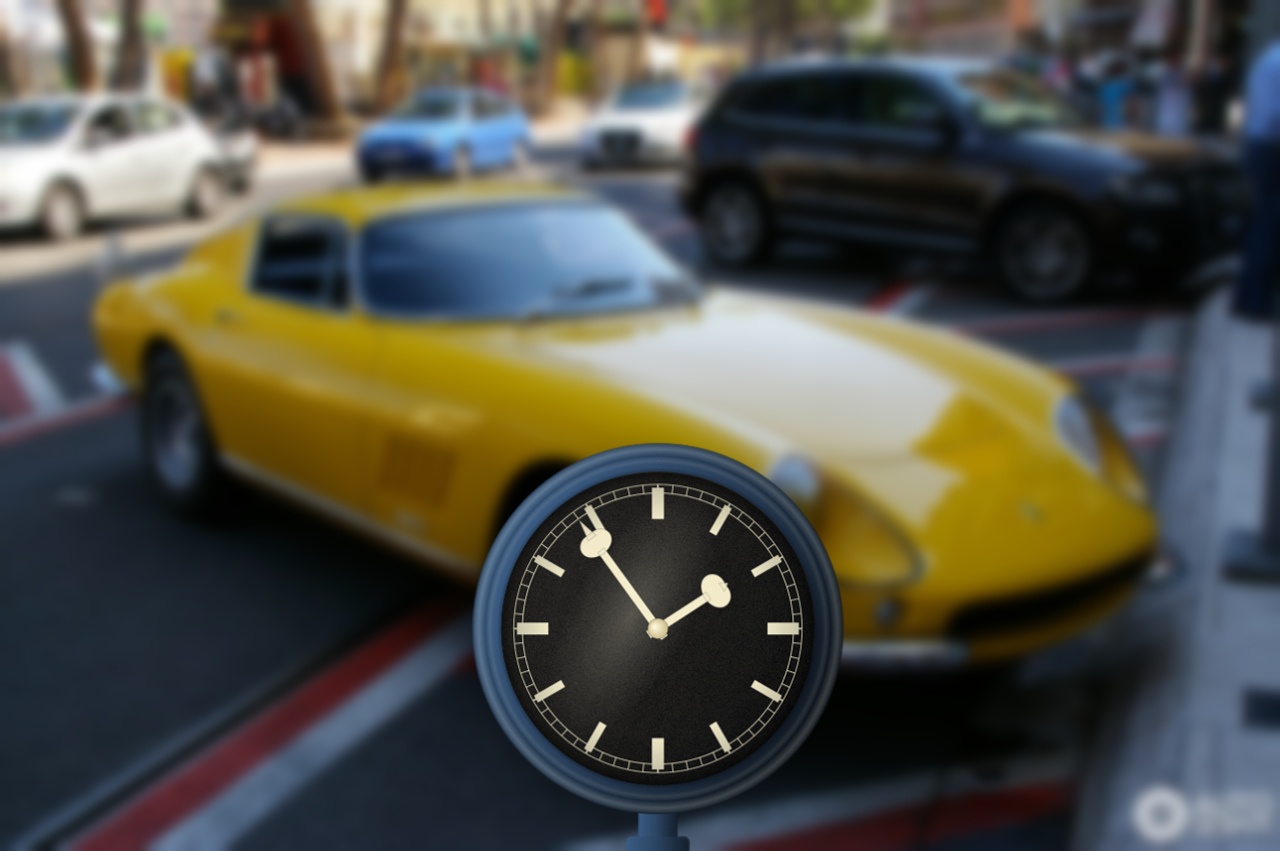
1:54
